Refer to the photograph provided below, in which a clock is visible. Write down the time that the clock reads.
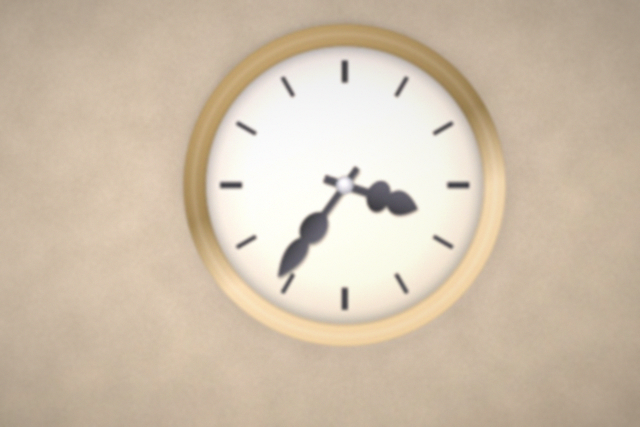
3:36
